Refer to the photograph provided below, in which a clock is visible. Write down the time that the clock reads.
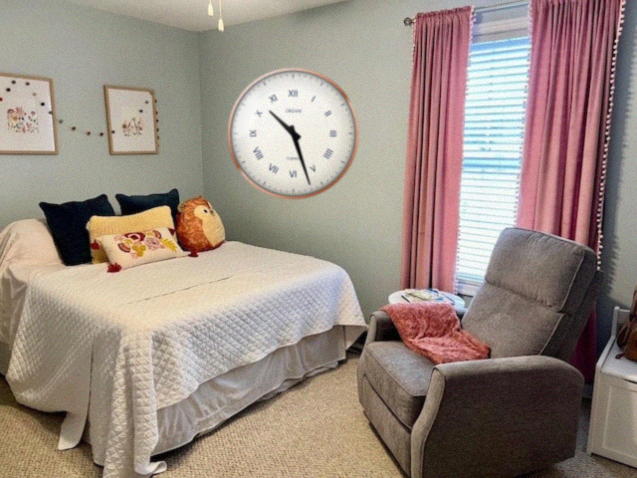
10:27
